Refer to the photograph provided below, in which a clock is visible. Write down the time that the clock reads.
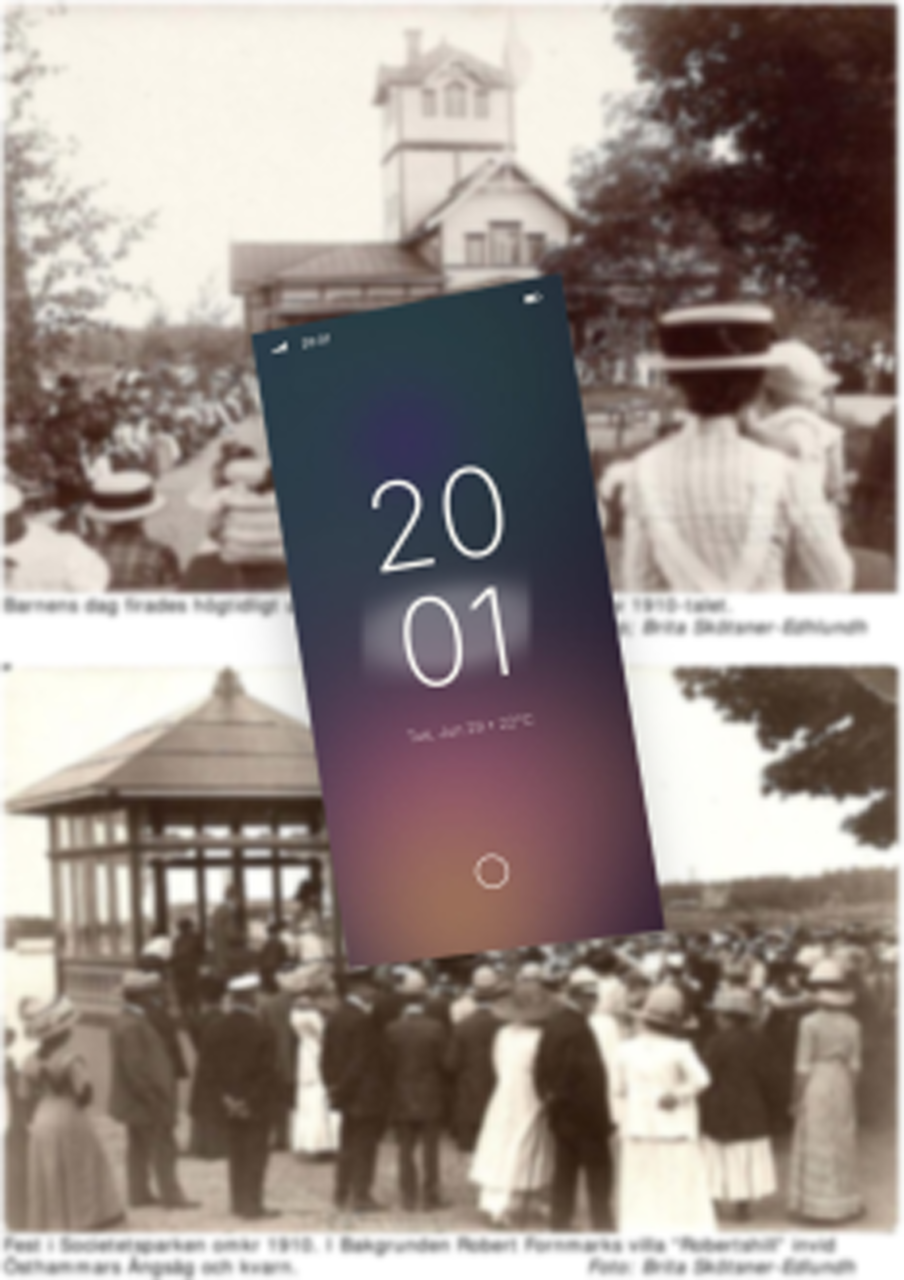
20:01
